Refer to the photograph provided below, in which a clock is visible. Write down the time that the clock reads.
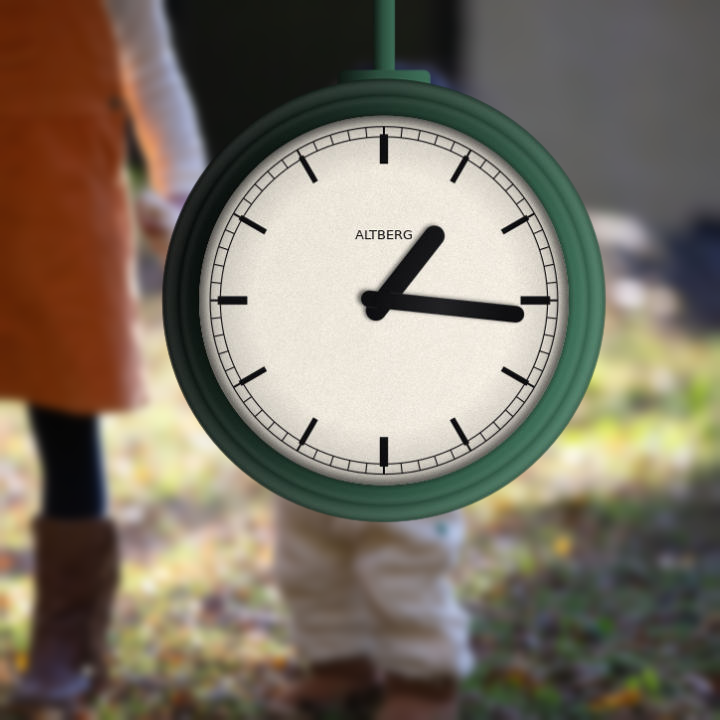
1:16
